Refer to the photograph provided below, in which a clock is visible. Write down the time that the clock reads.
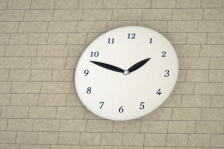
1:48
